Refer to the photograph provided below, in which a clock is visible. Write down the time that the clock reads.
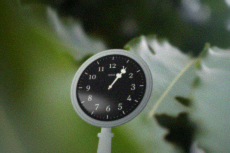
1:06
